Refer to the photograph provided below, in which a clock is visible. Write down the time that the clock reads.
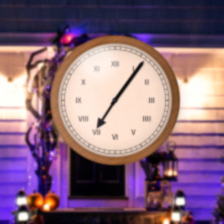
7:06
